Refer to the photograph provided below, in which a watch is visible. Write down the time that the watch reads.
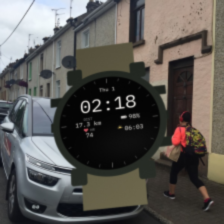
2:18
